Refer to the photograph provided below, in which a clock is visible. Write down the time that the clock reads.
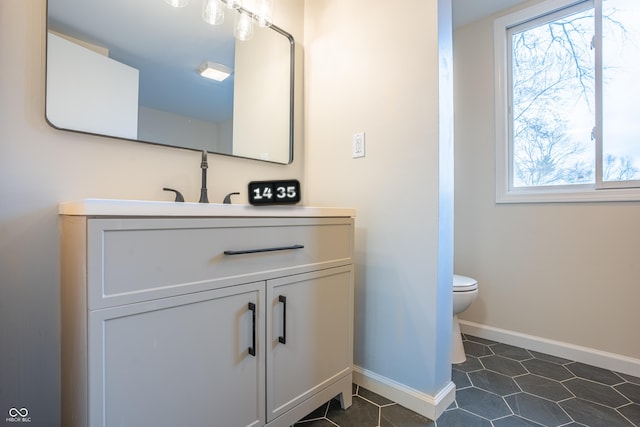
14:35
